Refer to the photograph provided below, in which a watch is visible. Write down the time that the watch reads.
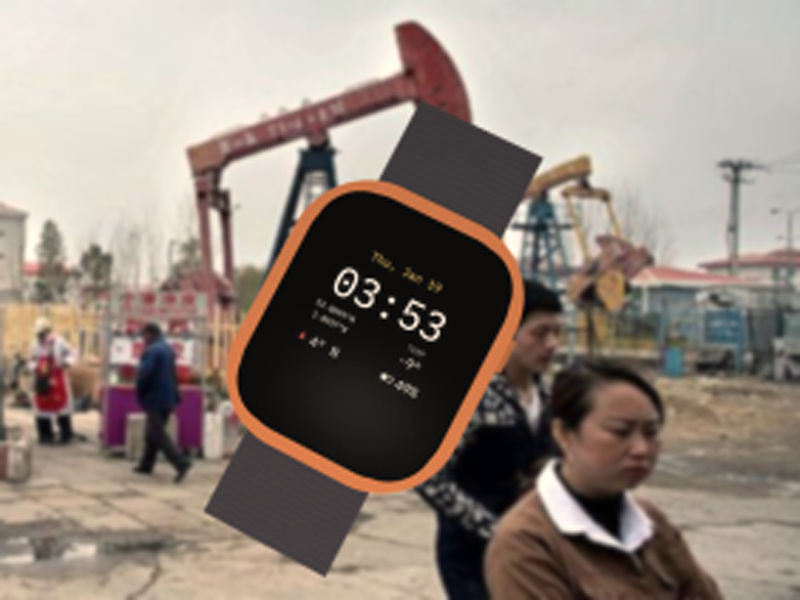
3:53
